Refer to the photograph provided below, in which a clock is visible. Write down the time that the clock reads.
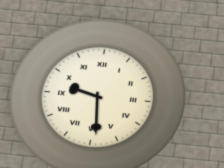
9:29
